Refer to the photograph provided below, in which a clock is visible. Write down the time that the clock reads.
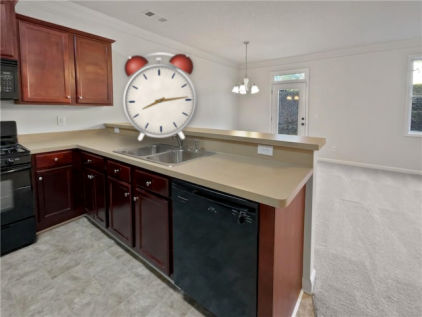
8:14
